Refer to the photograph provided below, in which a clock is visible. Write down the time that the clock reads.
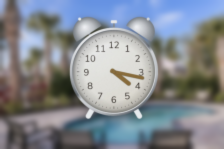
4:17
